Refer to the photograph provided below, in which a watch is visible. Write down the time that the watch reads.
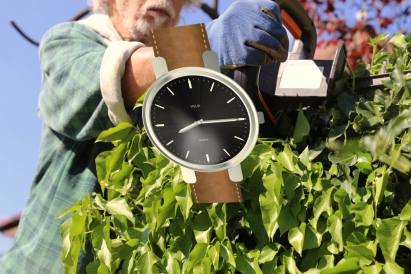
8:15
